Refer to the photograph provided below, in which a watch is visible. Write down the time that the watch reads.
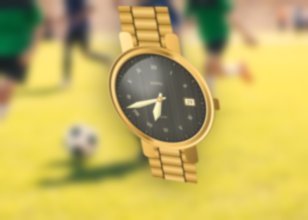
6:42
